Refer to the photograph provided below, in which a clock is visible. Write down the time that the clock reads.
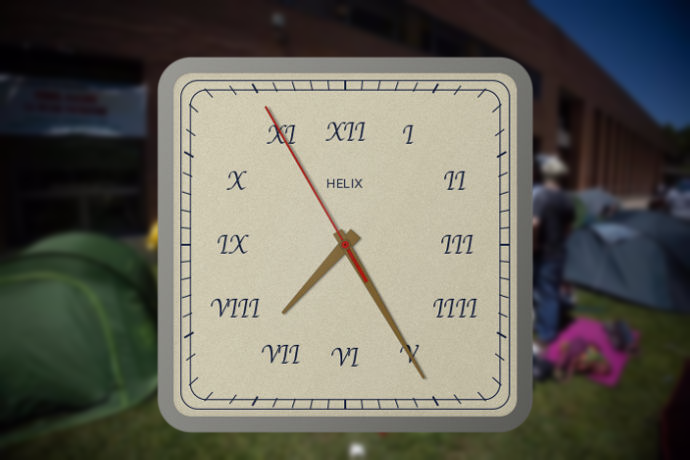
7:24:55
